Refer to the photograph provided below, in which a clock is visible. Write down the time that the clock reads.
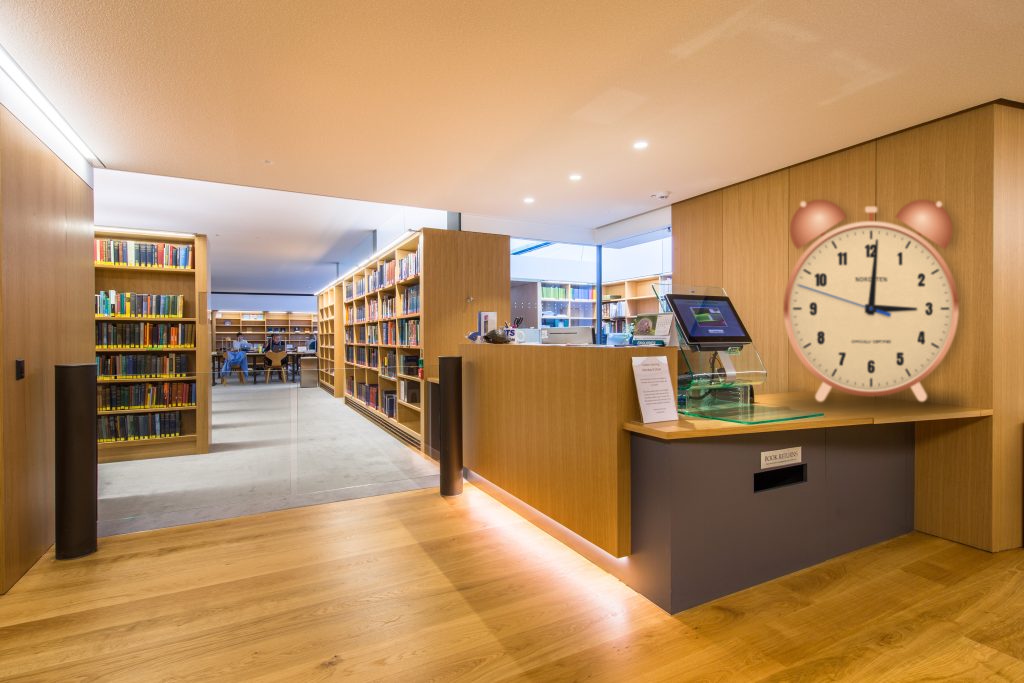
3:00:48
